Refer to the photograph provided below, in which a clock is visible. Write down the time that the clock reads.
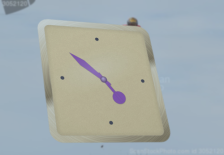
4:52
